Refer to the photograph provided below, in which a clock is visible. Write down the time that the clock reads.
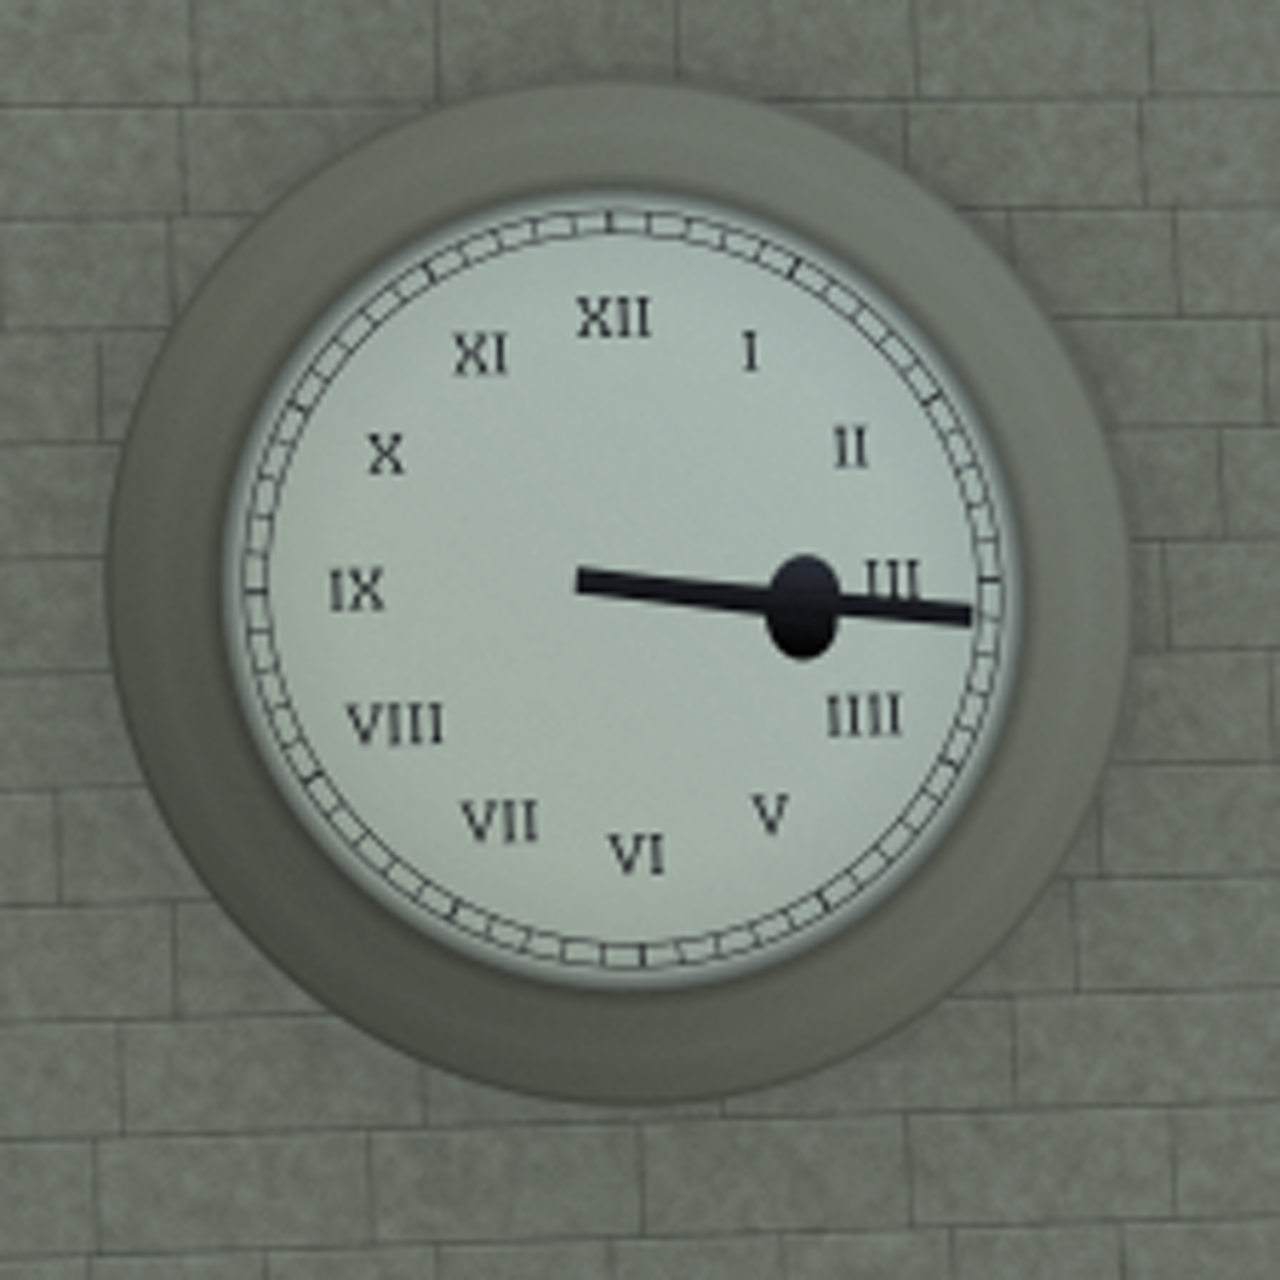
3:16
